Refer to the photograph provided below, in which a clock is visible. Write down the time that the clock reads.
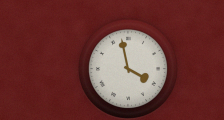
3:58
